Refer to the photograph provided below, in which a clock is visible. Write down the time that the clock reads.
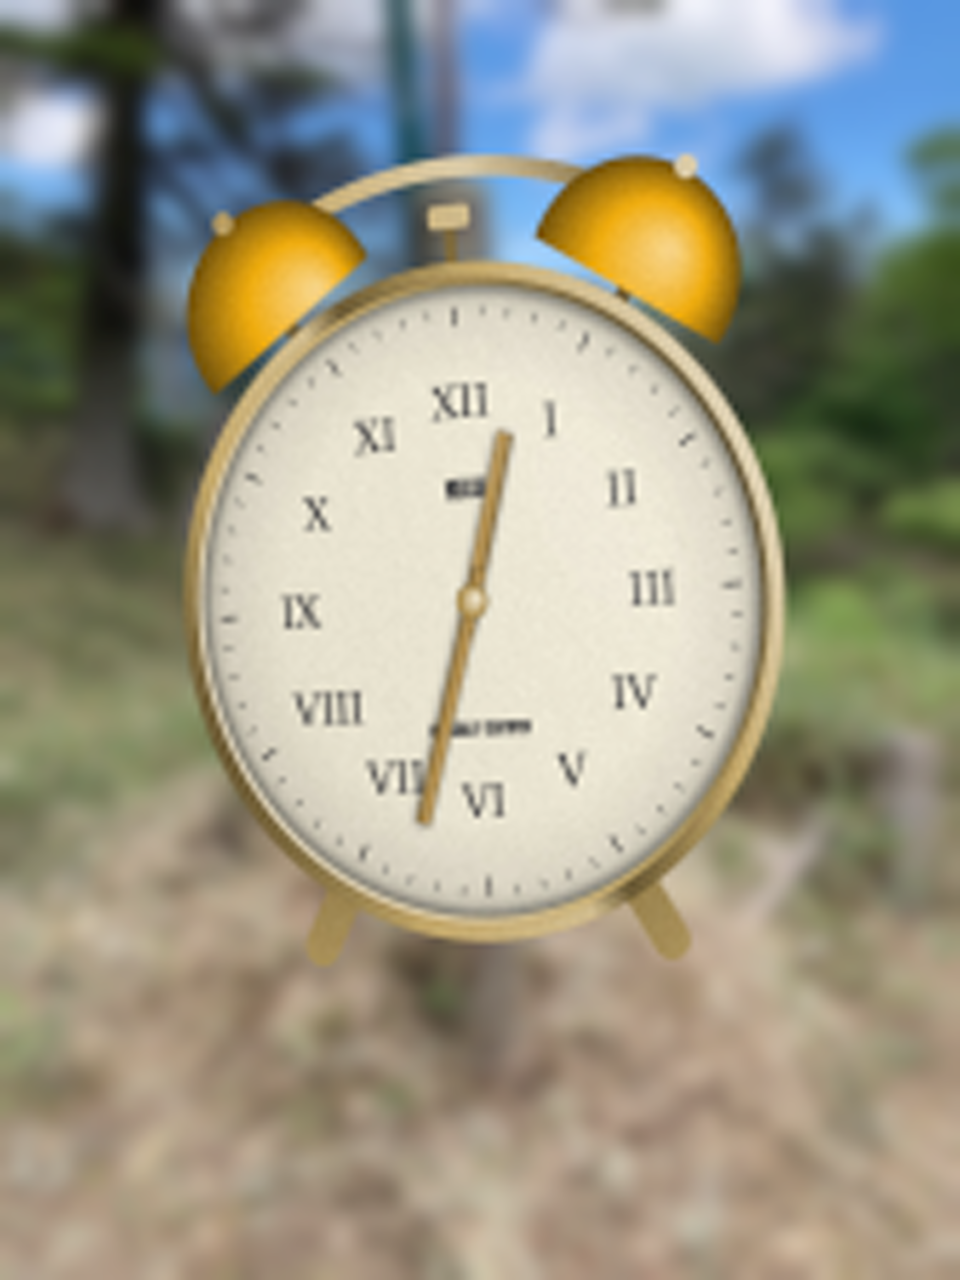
12:33
